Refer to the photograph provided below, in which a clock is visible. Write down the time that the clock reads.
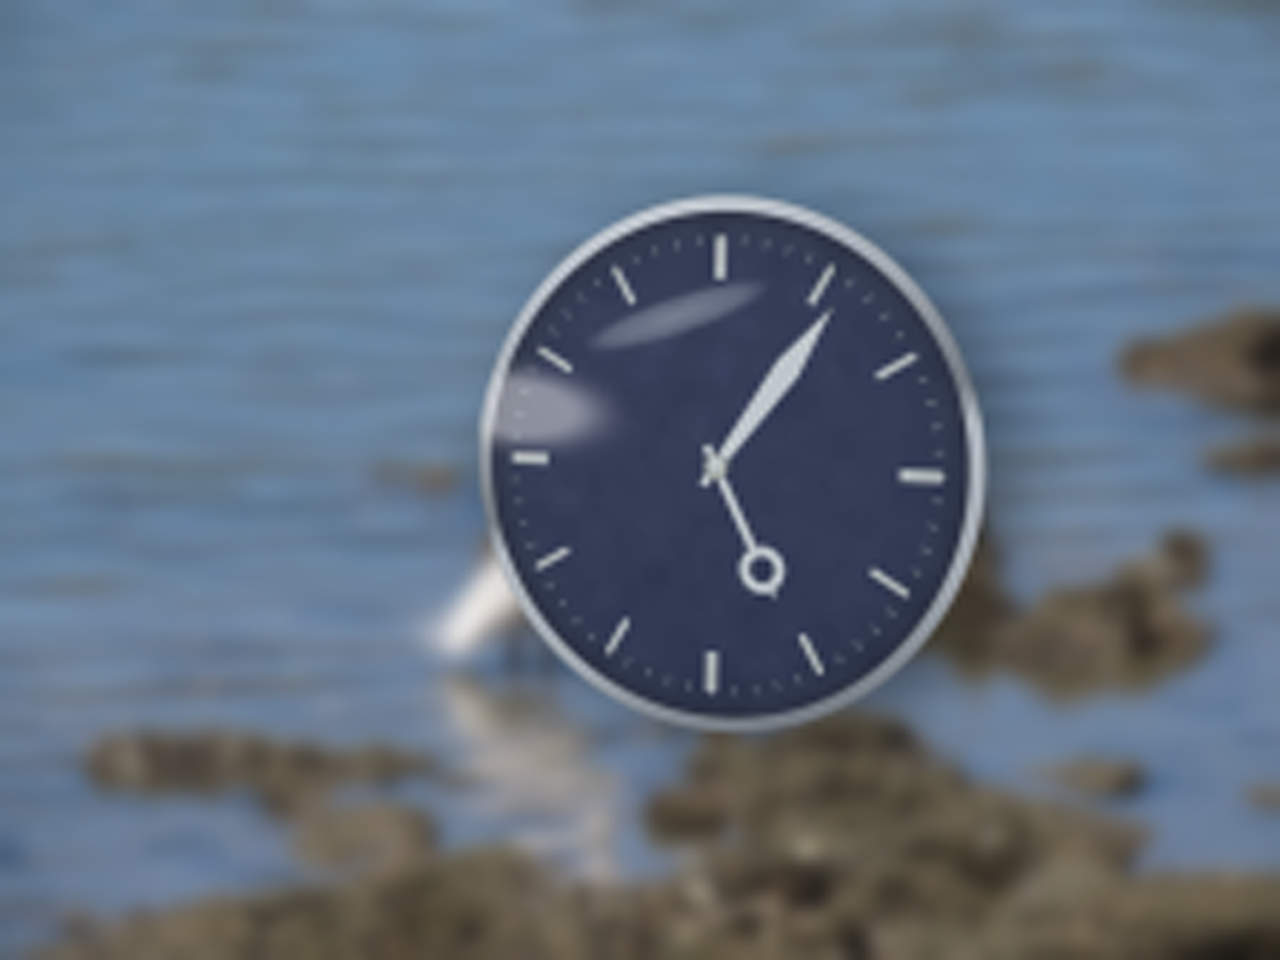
5:06
